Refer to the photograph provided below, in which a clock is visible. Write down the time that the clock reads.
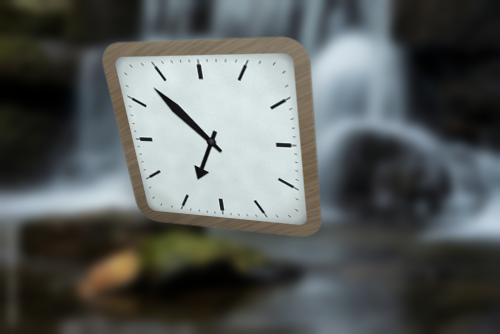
6:53
